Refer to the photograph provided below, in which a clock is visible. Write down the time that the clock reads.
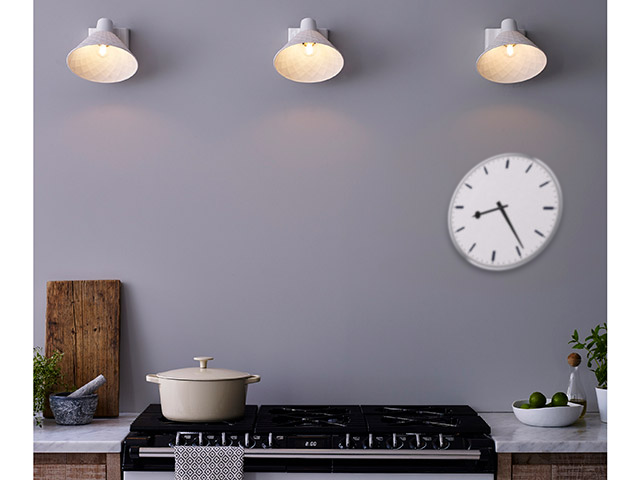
8:24
